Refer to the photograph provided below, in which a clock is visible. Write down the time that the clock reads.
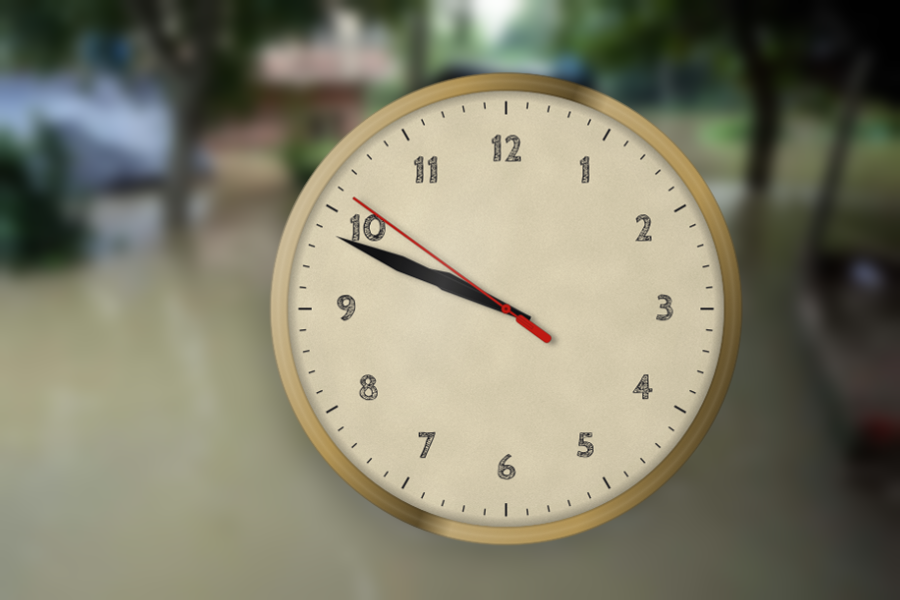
9:48:51
